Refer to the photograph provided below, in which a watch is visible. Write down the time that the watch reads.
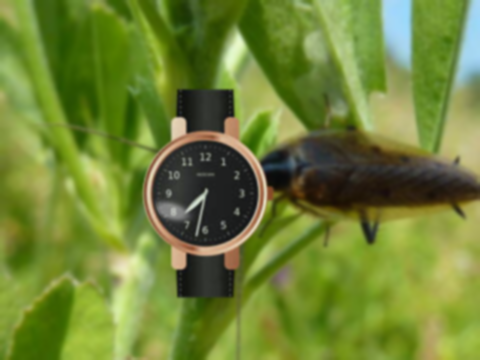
7:32
